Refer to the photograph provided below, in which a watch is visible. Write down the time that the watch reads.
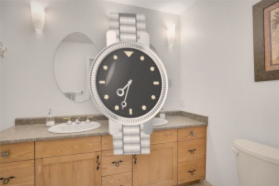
7:33
